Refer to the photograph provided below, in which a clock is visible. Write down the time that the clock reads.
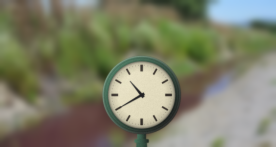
10:40
